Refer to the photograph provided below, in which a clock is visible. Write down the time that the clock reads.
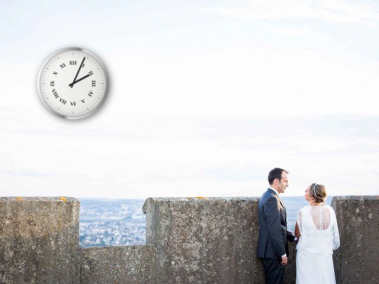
2:04
